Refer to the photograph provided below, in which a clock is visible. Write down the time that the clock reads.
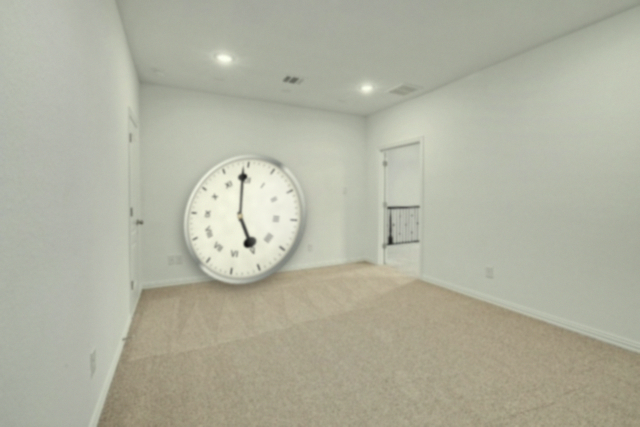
4:59
